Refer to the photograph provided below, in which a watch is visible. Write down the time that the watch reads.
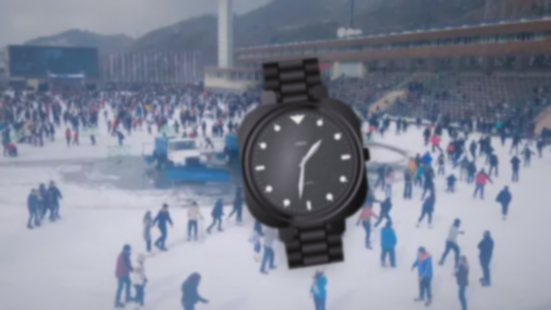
1:32
